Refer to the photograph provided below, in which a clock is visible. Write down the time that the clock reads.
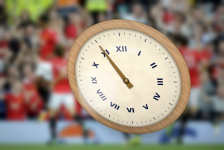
10:55
